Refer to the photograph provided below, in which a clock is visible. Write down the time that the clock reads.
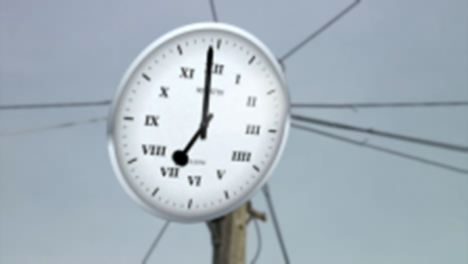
6:59
